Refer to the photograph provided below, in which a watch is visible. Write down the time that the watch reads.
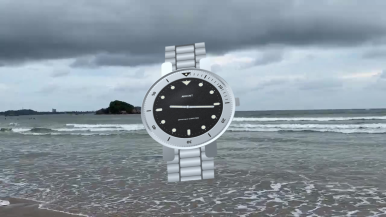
9:16
